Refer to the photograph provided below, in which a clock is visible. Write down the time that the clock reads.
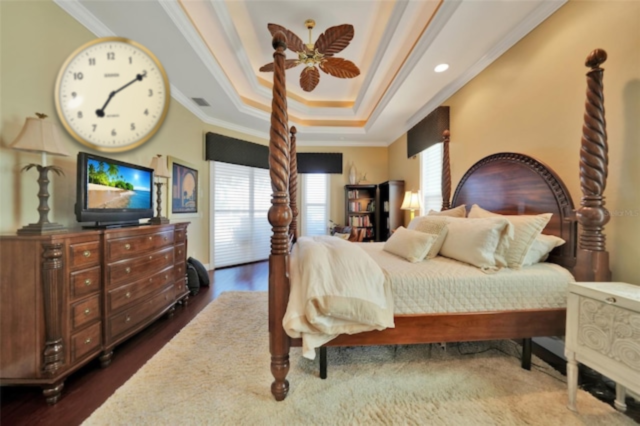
7:10
